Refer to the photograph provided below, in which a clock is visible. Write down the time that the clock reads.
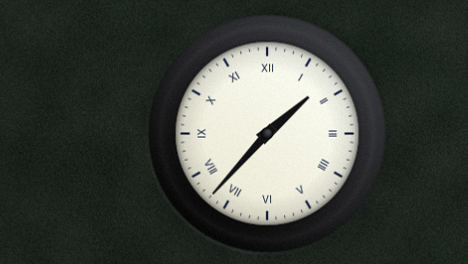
1:37
